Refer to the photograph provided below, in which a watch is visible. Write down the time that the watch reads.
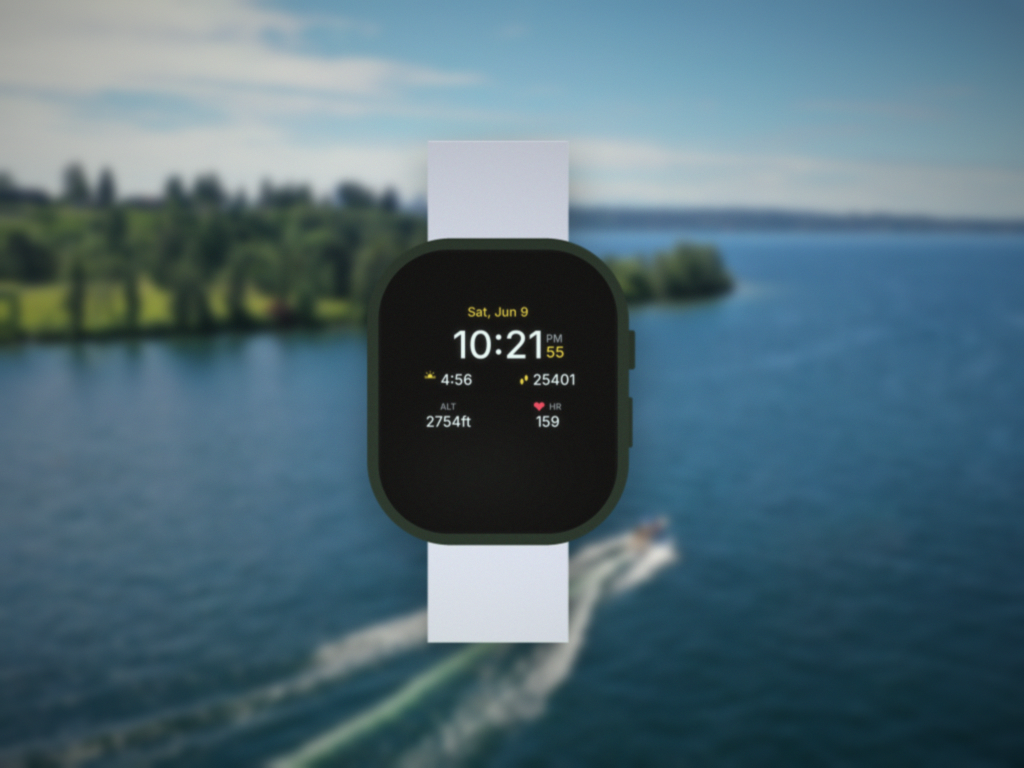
10:21:55
